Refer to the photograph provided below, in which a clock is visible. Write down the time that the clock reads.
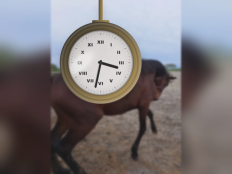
3:32
